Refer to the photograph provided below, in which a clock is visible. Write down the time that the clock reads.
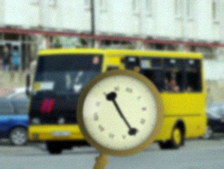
10:21
